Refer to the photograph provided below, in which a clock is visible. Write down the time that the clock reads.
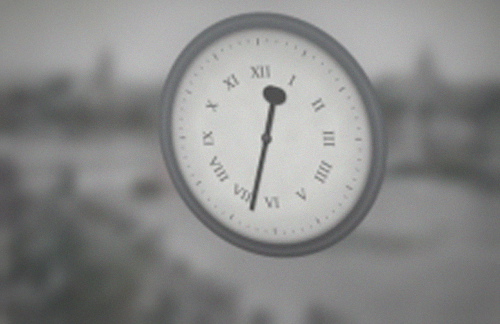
12:33
